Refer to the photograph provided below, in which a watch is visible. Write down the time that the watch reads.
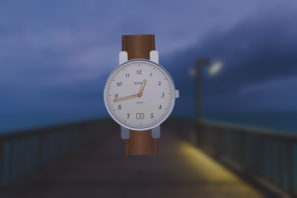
12:43
